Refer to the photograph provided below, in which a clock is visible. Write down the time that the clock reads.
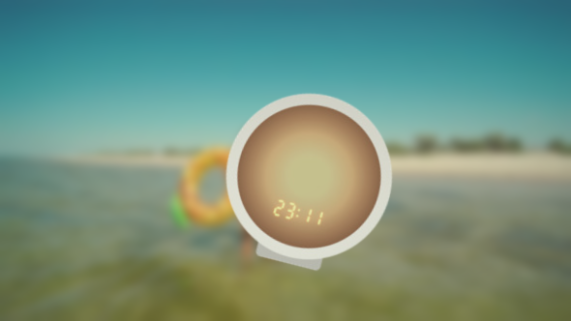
23:11
